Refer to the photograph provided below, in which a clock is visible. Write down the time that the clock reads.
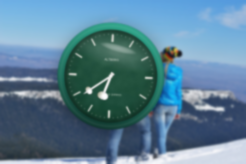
6:39
